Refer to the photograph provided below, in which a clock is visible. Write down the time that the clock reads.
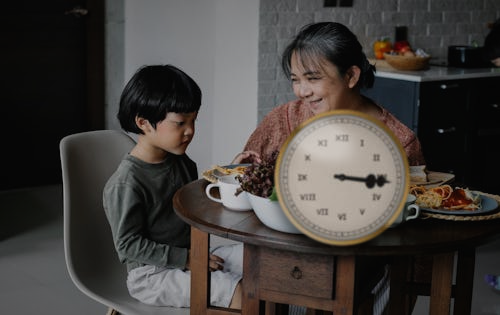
3:16
